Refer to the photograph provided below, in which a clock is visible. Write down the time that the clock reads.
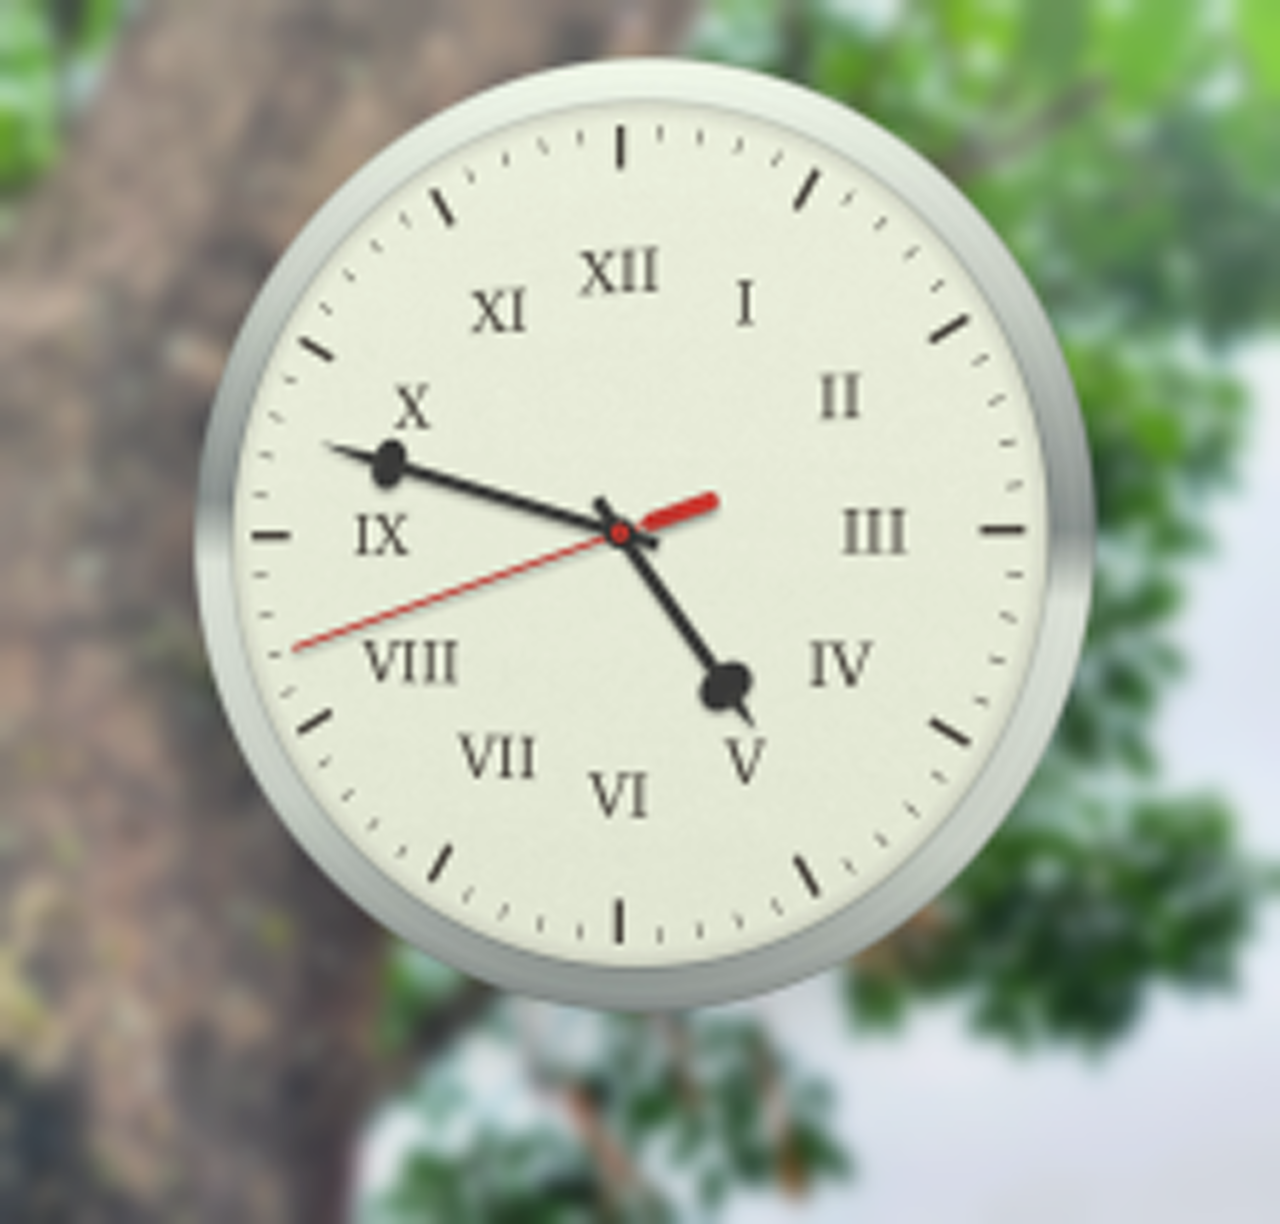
4:47:42
